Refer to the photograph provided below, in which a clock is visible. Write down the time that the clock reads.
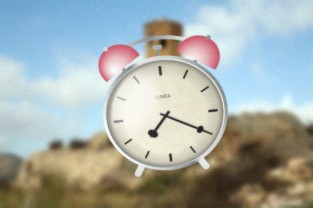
7:20
